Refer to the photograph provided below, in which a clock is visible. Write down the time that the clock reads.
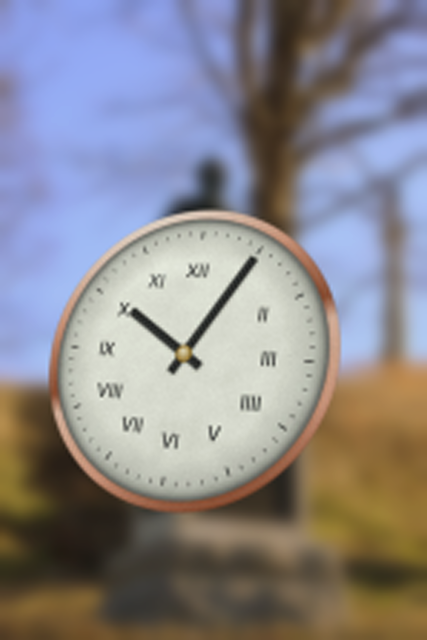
10:05
